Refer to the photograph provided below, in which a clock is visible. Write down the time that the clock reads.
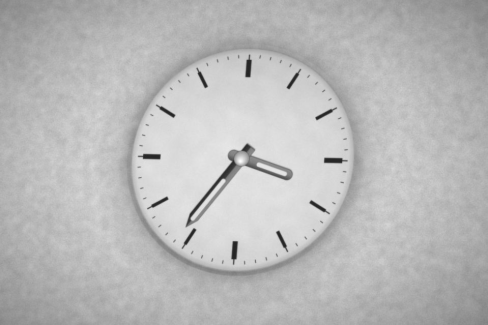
3:36
